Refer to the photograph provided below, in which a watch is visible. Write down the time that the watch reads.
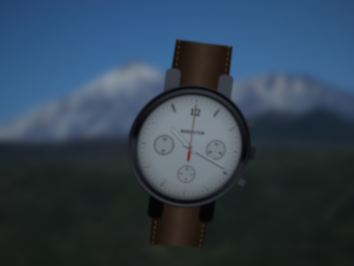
10:19
